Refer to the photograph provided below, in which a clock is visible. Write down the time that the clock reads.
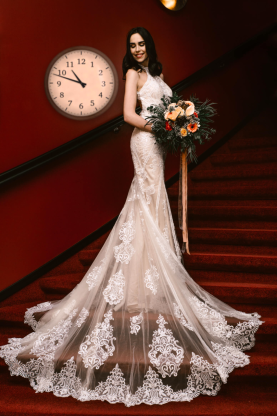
10:48
